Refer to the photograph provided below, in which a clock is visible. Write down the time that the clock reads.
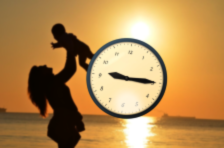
9:15
